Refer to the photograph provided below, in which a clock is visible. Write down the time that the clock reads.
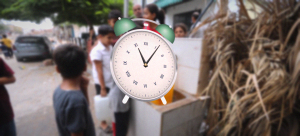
11:06
